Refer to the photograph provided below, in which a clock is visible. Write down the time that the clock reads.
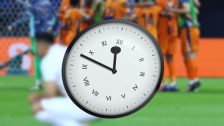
11:48
